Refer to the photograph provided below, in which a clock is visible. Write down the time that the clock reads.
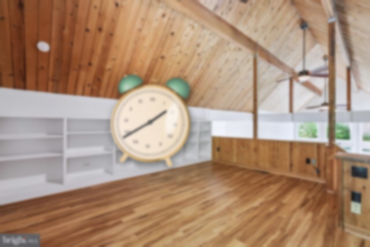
1:39
